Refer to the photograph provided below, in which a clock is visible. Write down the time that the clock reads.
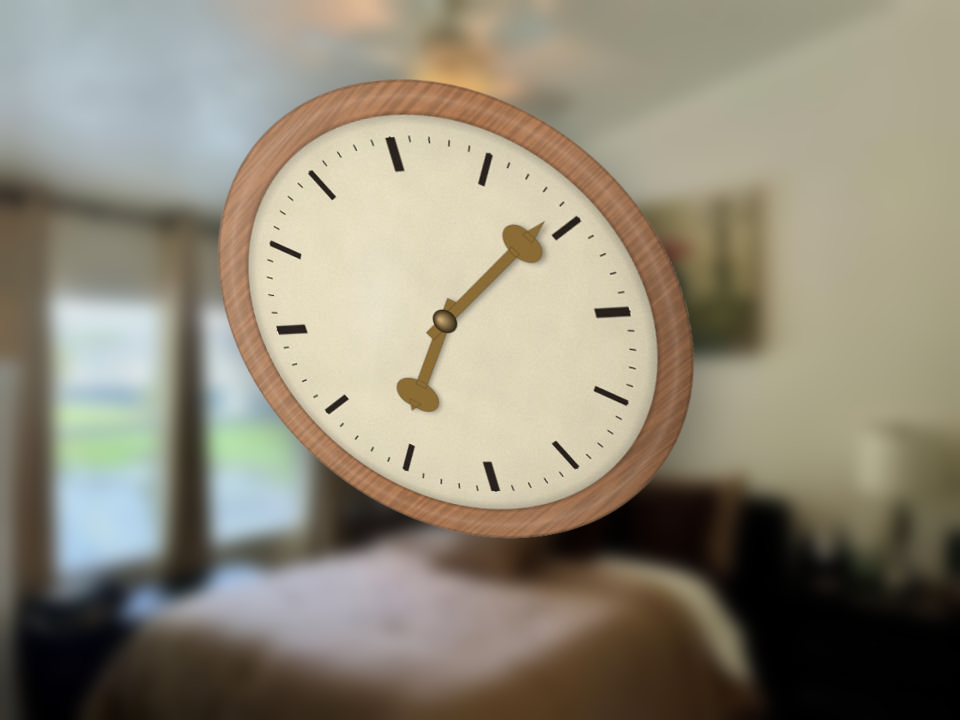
7:09
